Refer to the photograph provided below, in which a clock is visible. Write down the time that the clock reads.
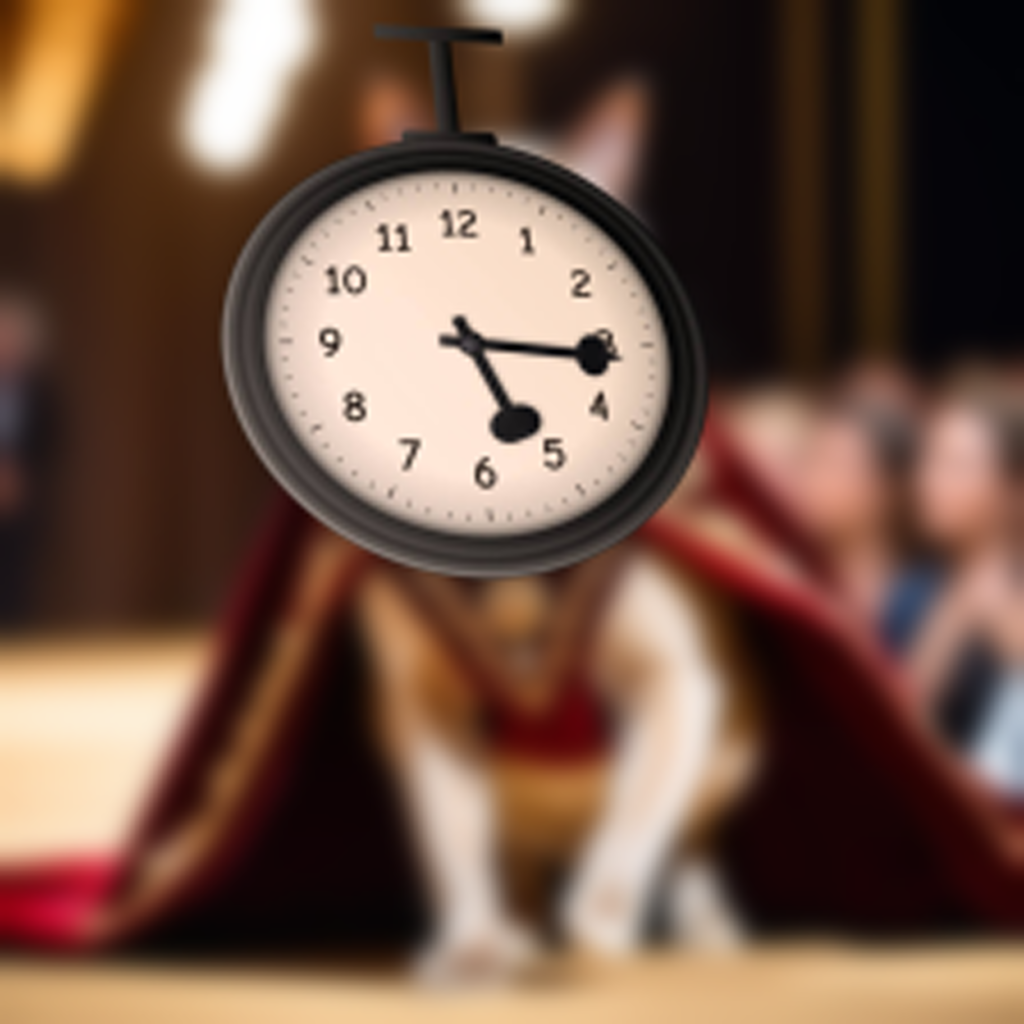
5:16
